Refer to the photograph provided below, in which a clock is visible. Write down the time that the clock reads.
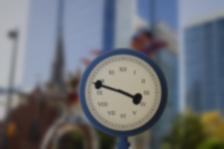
3:48
